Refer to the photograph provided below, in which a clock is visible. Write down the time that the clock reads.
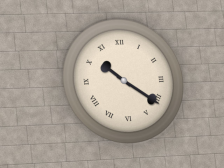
10:21
